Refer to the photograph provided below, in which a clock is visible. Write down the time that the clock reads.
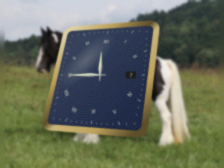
11:45
